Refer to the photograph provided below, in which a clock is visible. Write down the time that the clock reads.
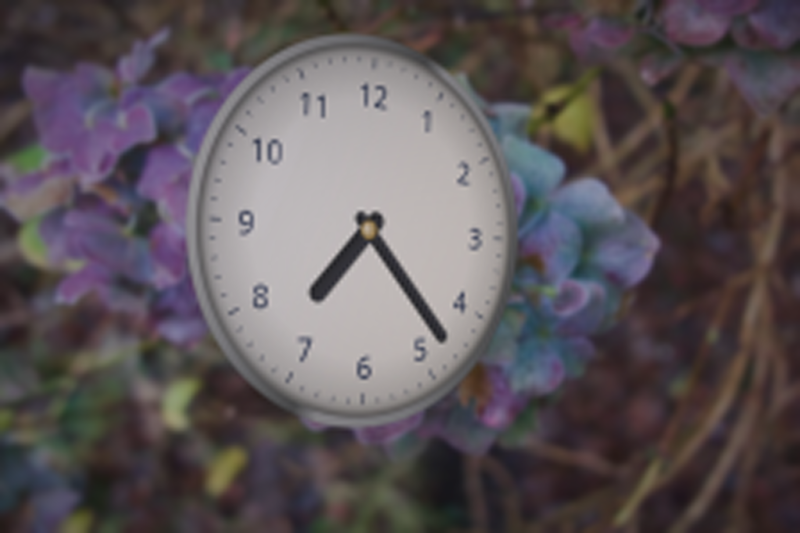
7:23
